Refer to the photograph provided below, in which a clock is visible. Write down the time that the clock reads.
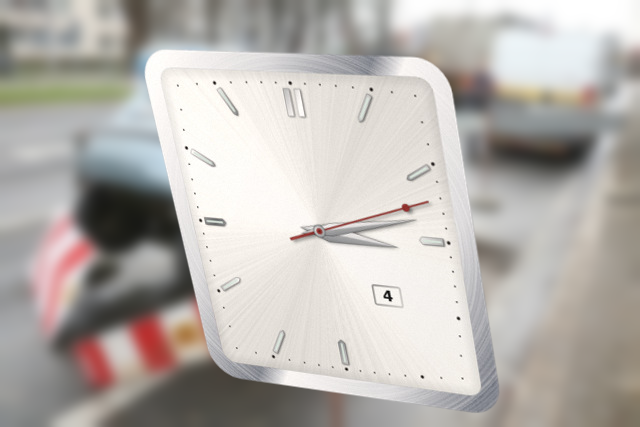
3:13:12
